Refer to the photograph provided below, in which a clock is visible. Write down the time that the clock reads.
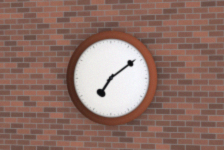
7:09
